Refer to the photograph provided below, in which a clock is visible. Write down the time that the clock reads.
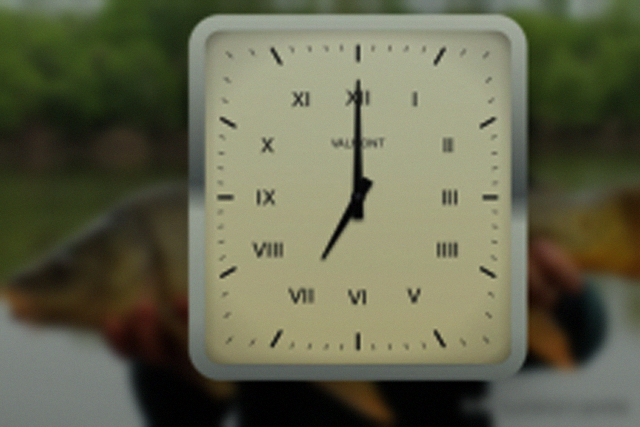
7:00
